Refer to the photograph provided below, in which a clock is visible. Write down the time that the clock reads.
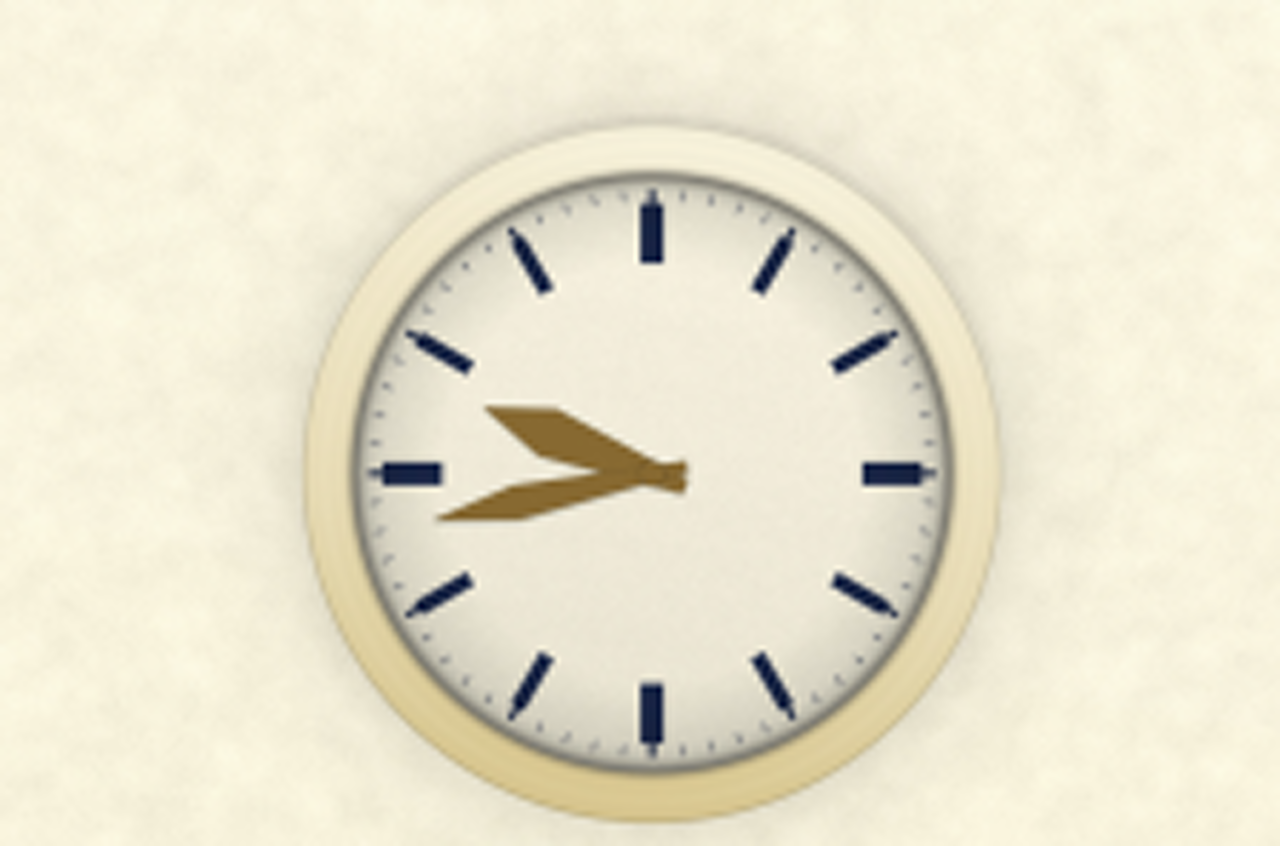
9:43
